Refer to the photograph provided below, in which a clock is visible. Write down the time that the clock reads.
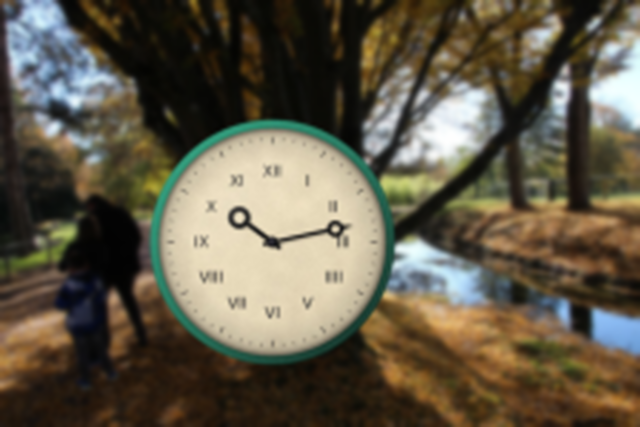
10:13
